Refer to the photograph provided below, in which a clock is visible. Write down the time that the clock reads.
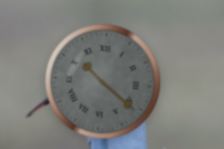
10:21
